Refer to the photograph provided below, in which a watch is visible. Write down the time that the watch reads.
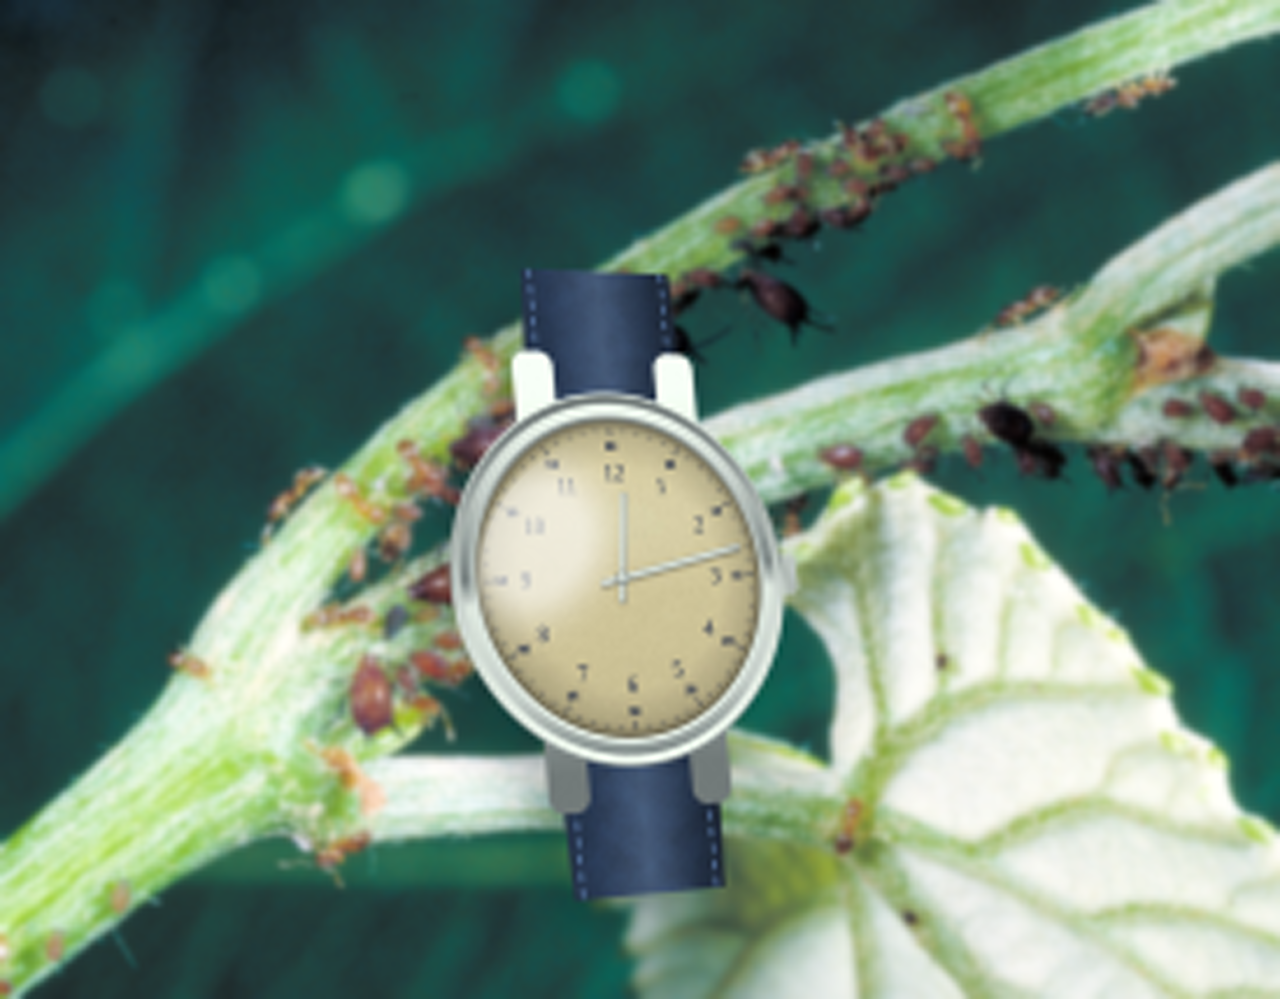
12:13
